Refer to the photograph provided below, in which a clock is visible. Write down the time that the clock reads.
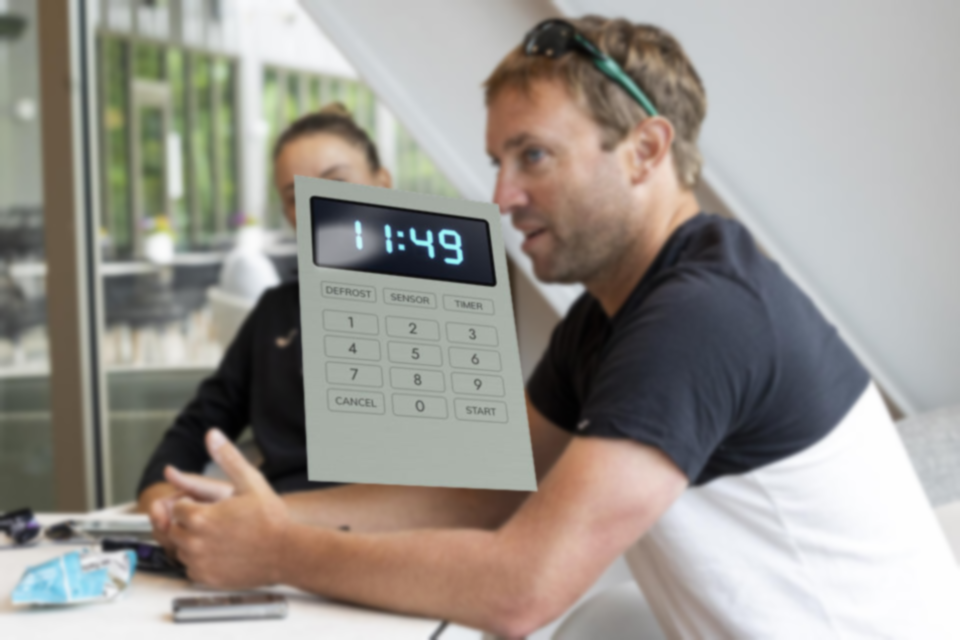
11:49
